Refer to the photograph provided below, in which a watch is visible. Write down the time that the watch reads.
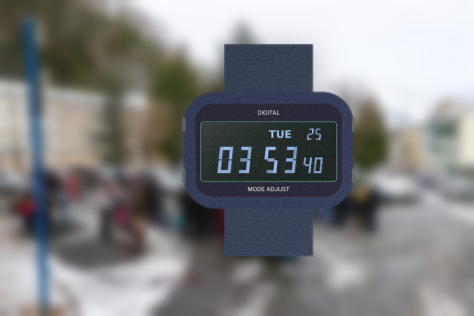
3:53:40
